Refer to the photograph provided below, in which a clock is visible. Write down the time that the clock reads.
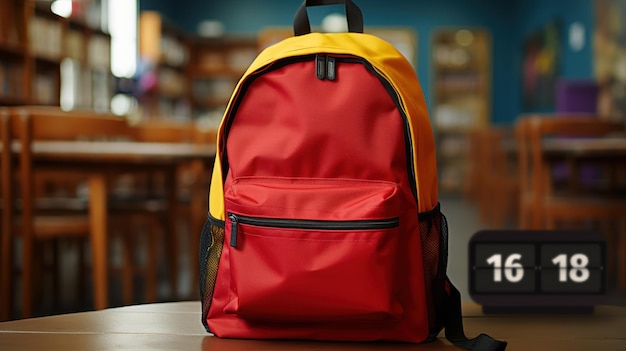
16:18
